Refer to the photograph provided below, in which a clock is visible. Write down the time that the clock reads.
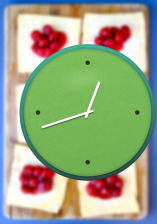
12:42
